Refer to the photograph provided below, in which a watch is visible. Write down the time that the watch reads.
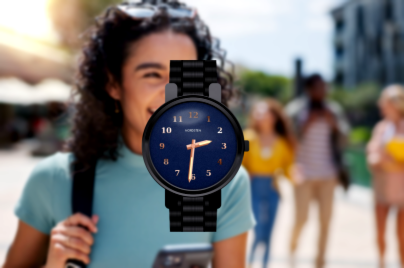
2:31
